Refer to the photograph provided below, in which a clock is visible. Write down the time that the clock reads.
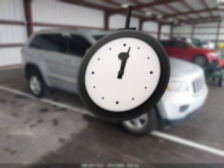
12:02
